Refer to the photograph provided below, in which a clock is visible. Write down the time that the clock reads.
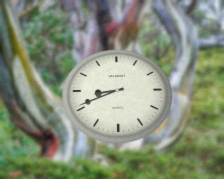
8:41
